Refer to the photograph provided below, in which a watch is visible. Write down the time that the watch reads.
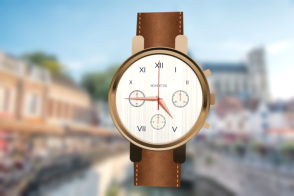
4:45
